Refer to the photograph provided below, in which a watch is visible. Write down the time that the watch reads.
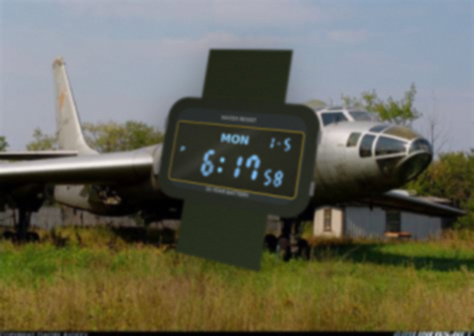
6:17:58
